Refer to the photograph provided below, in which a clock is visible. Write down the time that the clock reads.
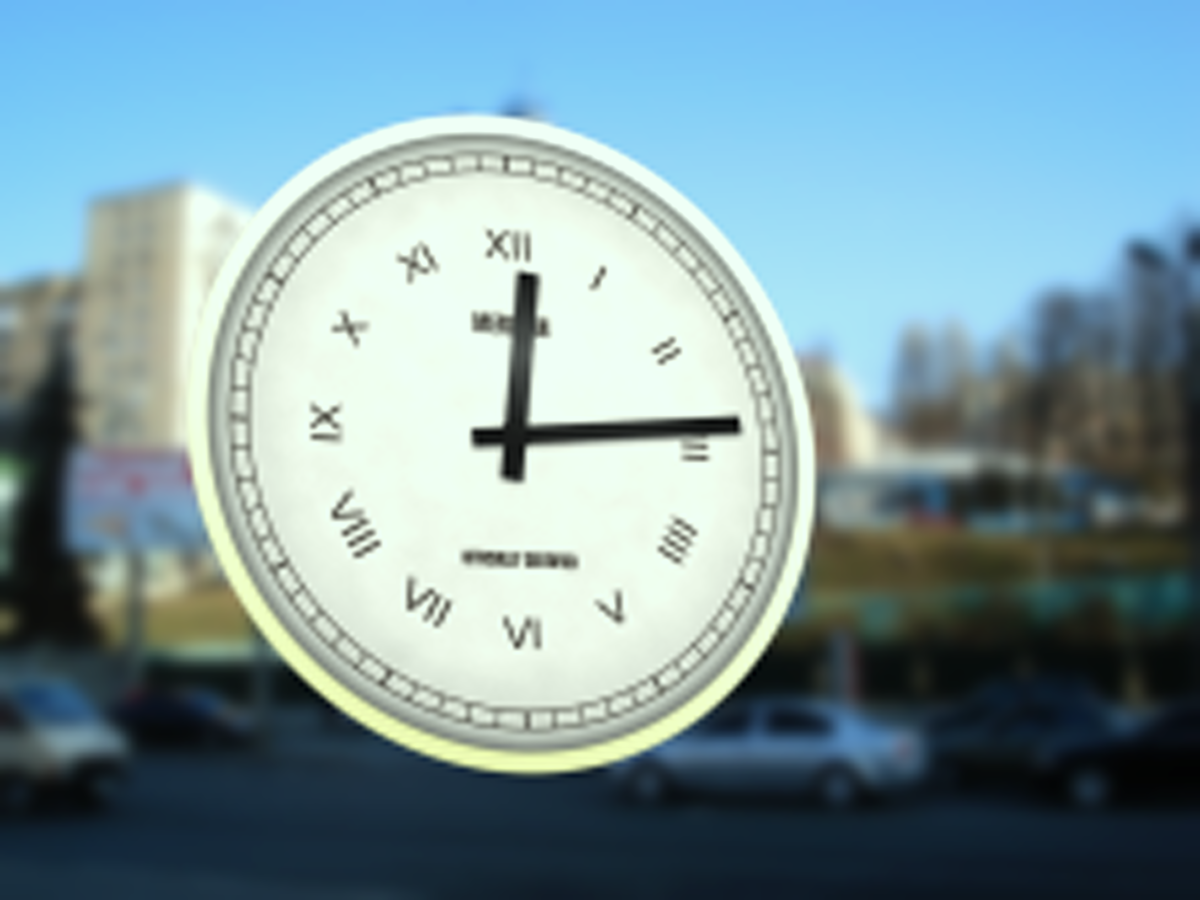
12:14
